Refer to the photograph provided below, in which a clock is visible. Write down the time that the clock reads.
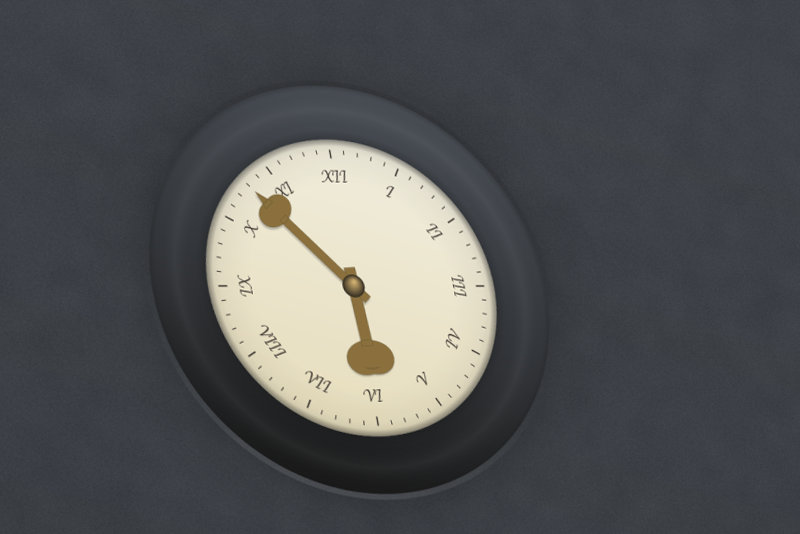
5:53
